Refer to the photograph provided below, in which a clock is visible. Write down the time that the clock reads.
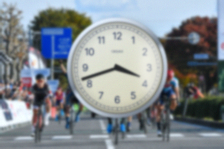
3:42
